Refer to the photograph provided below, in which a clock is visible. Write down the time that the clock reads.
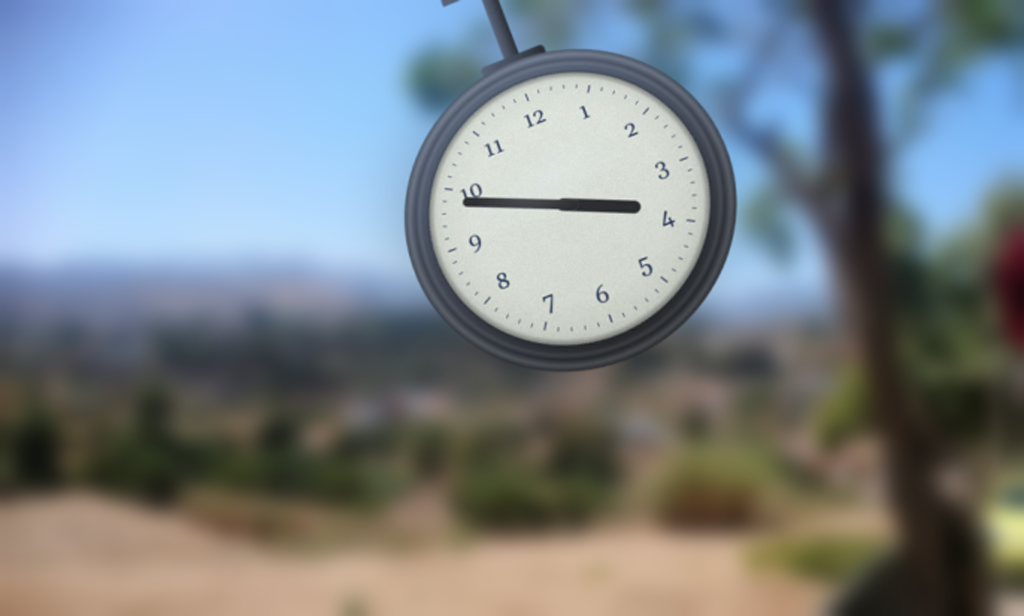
3:49
